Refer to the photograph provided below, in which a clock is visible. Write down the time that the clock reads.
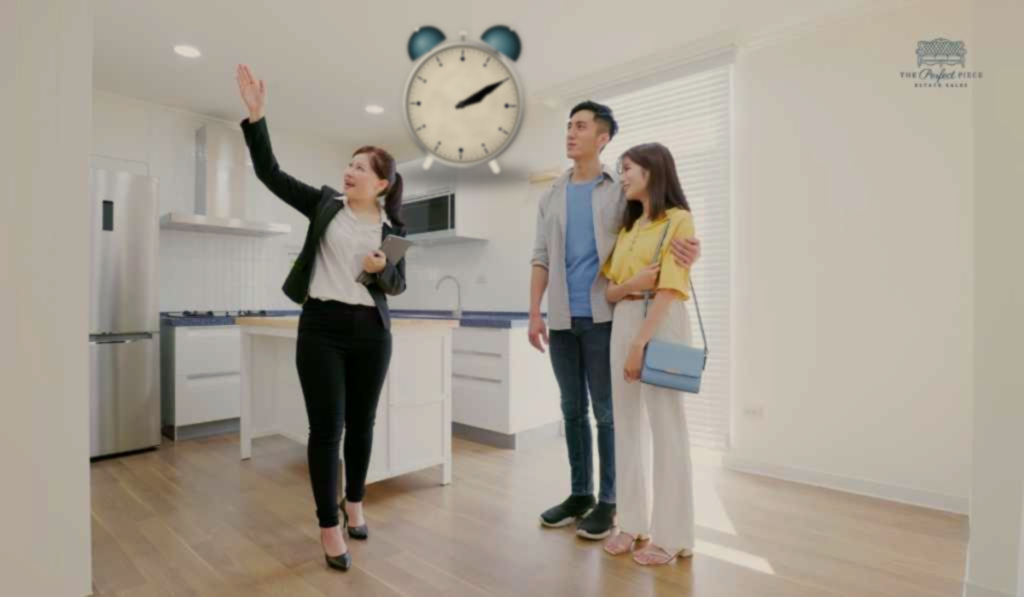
2:10
